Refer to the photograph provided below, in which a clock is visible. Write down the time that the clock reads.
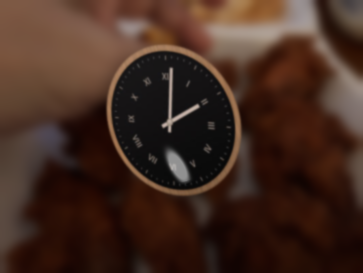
2:01
